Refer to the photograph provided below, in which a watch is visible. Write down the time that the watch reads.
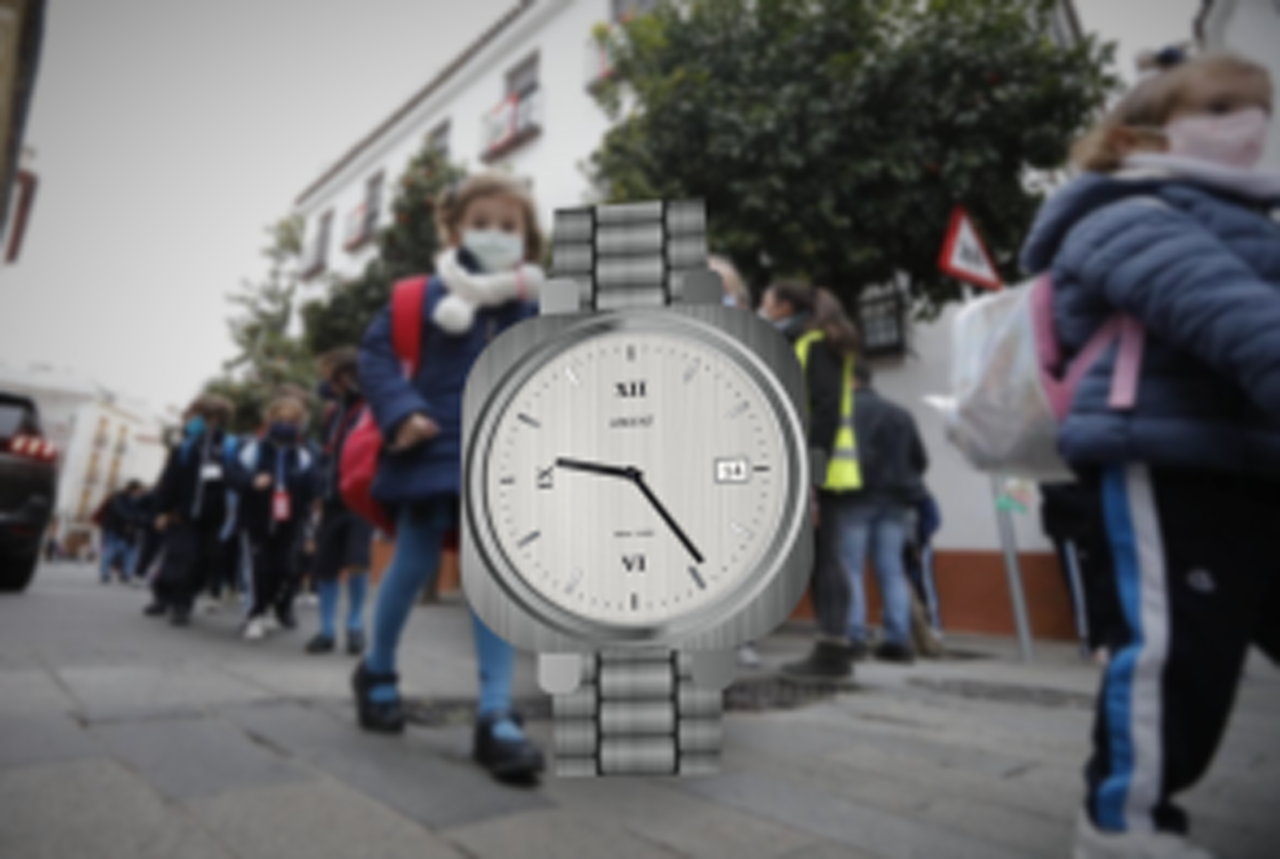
9:24
